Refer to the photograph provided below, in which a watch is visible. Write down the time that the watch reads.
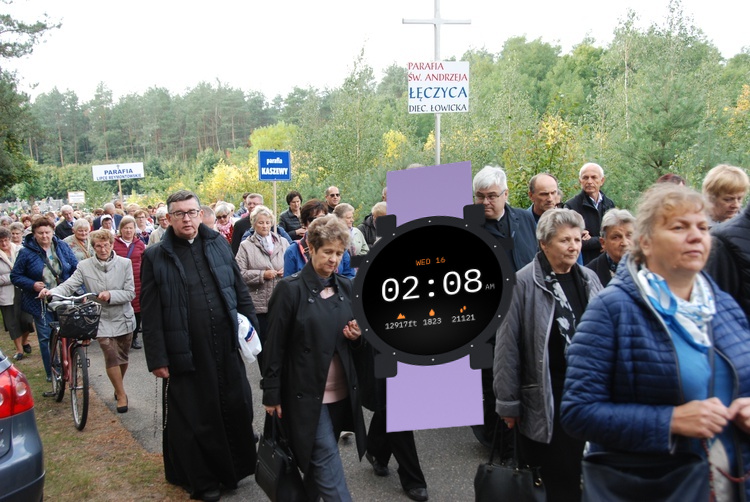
2:08
